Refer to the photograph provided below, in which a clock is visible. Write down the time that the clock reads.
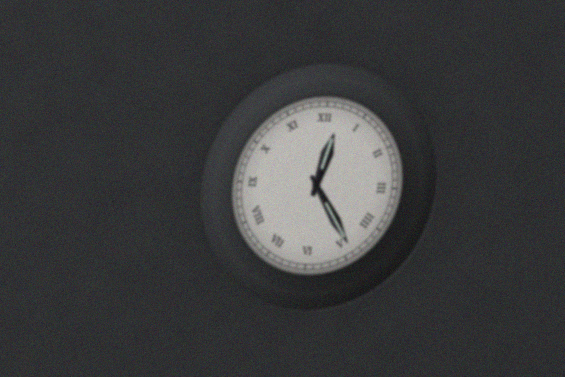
12:24
